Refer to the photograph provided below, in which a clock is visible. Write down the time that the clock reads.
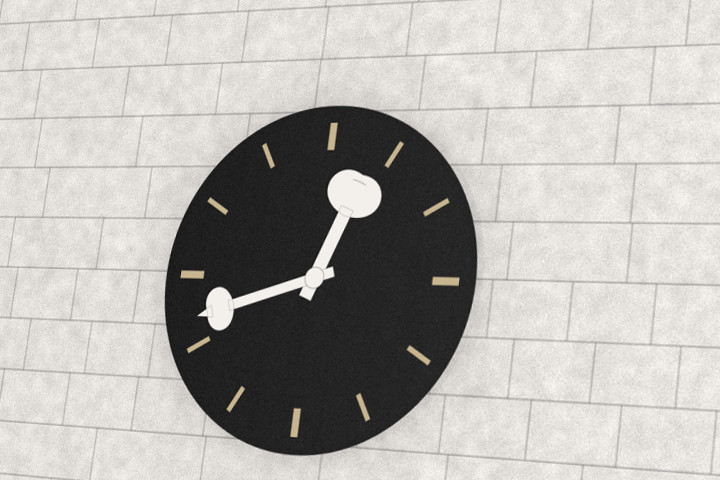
12:42
